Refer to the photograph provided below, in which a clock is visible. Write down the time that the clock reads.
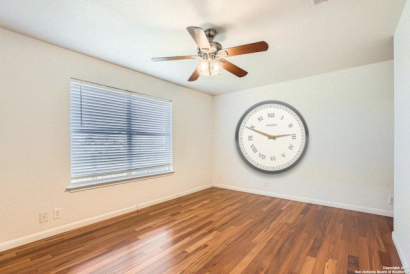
2:49
